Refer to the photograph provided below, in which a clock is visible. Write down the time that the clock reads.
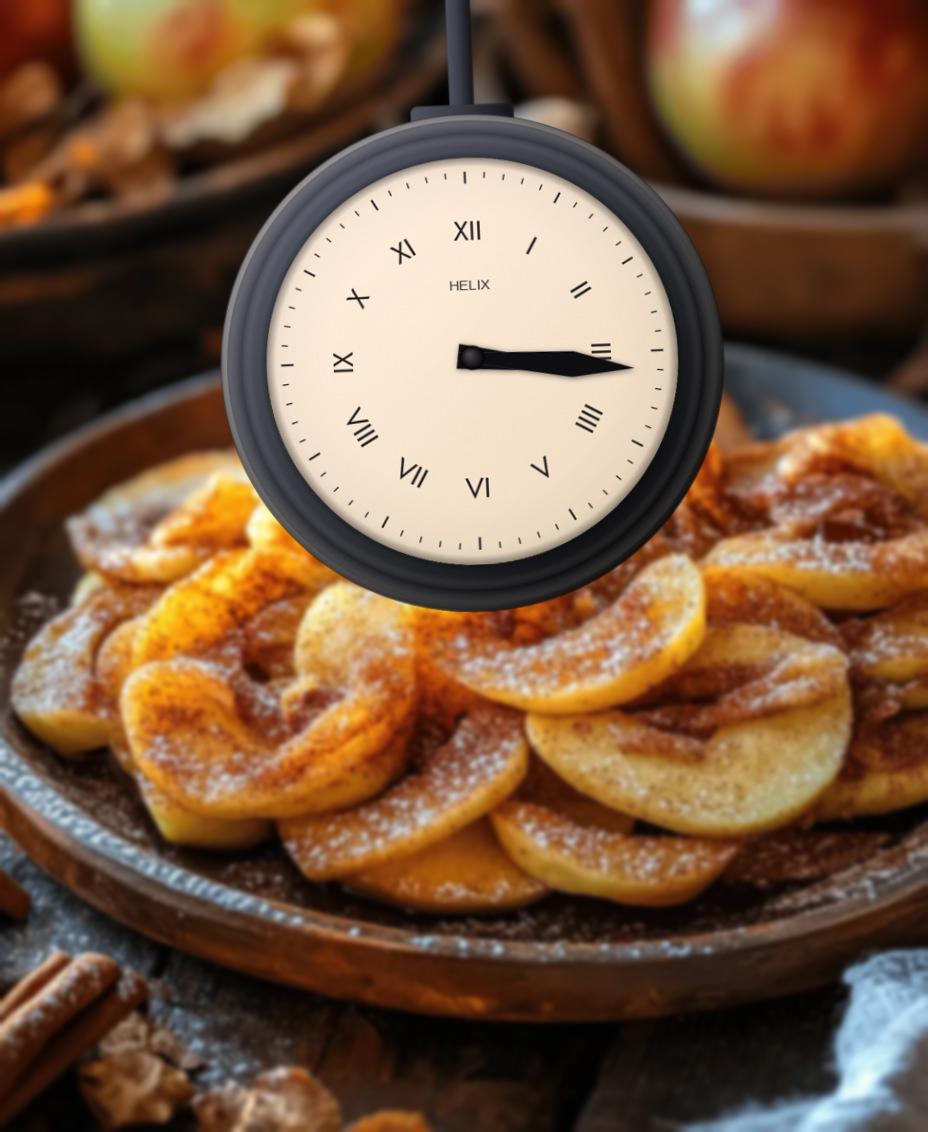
3:16
